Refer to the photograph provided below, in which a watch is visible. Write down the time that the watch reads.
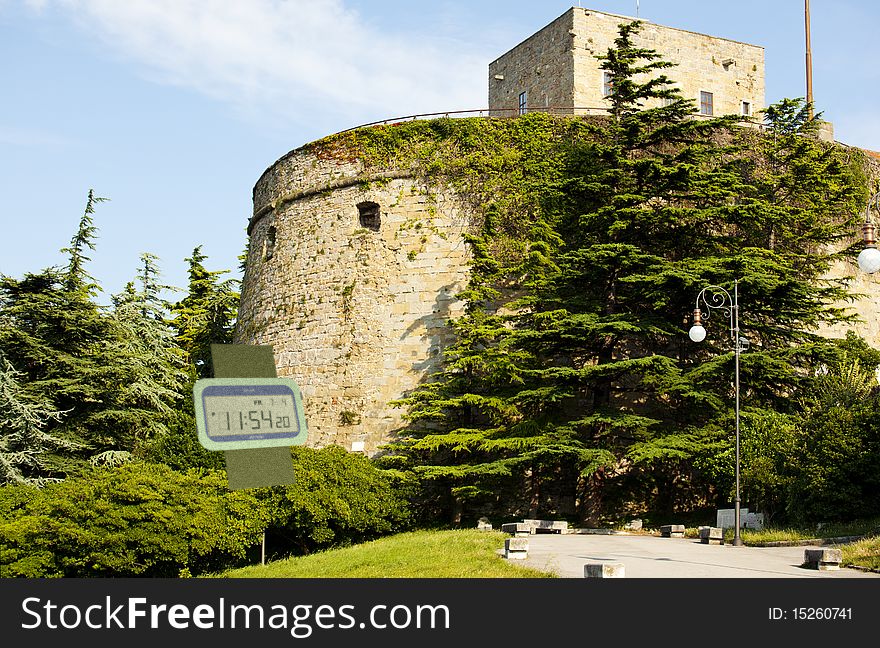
11:54:20
